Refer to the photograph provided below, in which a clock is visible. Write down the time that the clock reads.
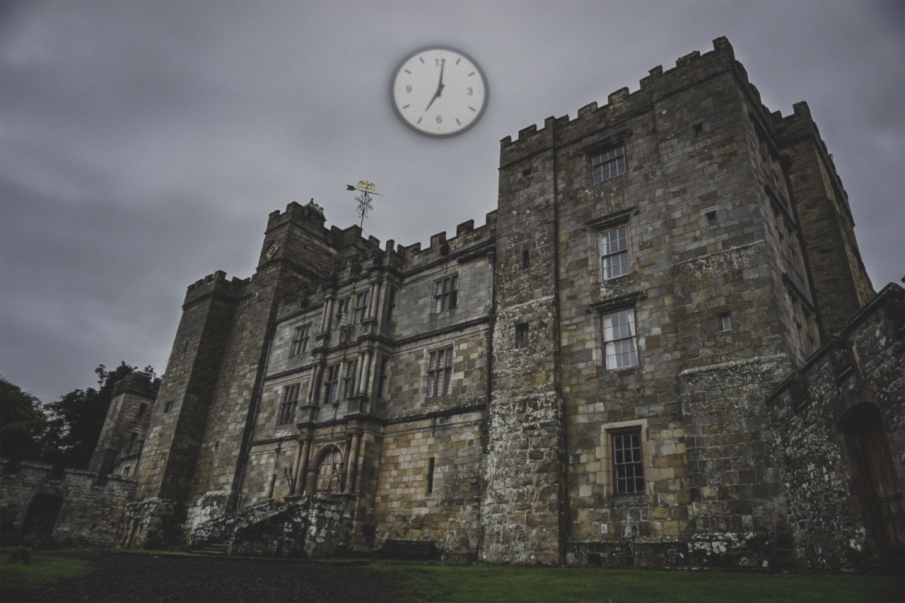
7:01
